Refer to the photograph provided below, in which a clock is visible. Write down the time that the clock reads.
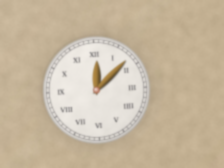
12:08
